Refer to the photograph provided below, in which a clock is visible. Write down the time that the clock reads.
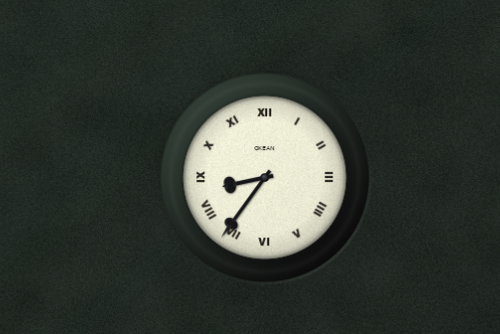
8:36
